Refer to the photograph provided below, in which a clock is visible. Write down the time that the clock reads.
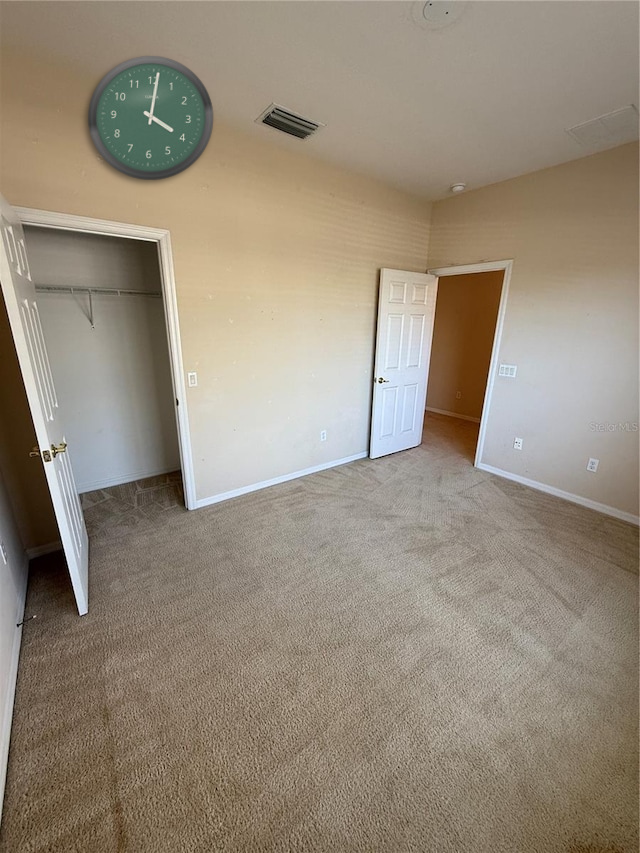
4:01
